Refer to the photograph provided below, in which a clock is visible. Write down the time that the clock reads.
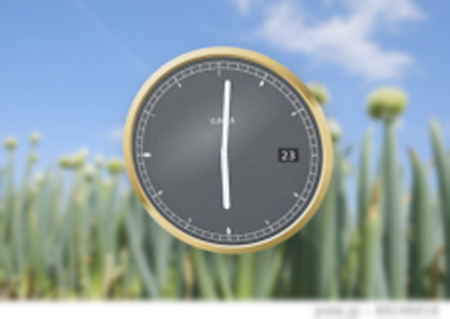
6:01
